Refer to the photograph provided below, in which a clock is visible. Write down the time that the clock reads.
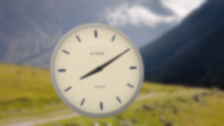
8:10
